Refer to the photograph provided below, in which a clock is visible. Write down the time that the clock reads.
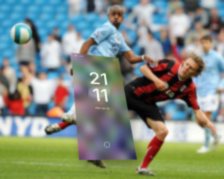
21:11
